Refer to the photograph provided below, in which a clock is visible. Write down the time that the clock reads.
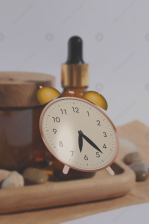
6:23
